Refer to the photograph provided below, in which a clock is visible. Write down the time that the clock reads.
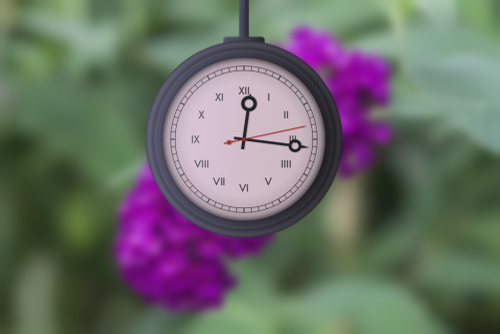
12:16:13
